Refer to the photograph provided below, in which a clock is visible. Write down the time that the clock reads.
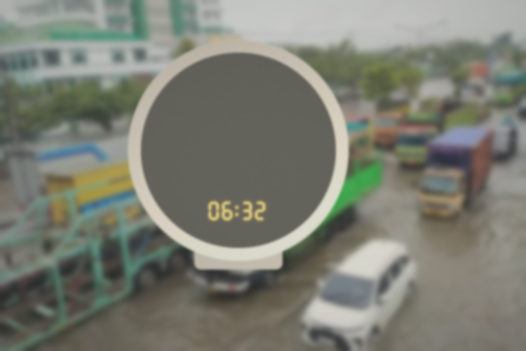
6:32
